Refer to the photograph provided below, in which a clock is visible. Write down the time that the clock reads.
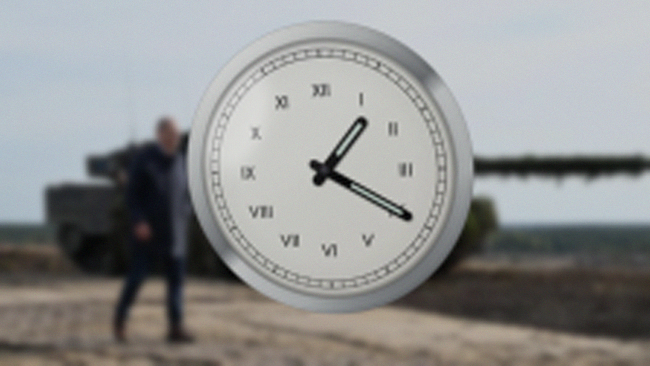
1:20
